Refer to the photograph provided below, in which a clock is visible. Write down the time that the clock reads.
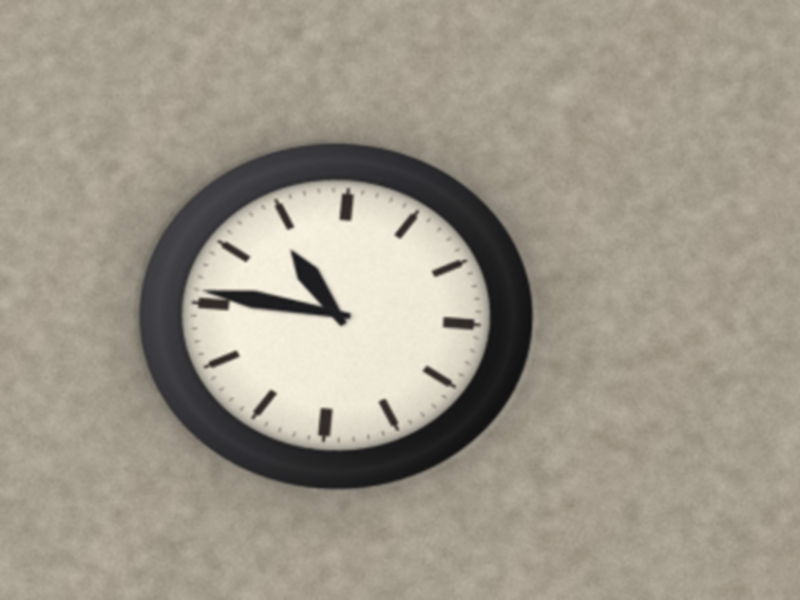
10:46
